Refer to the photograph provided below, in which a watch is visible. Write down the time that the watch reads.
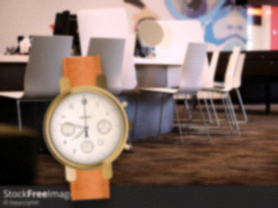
7:47
